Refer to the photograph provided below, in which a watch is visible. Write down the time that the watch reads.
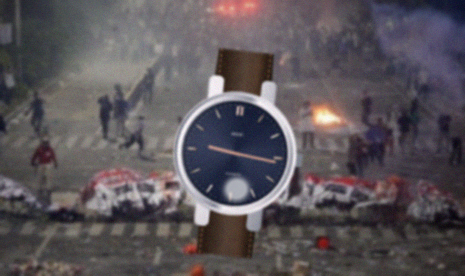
9:16
